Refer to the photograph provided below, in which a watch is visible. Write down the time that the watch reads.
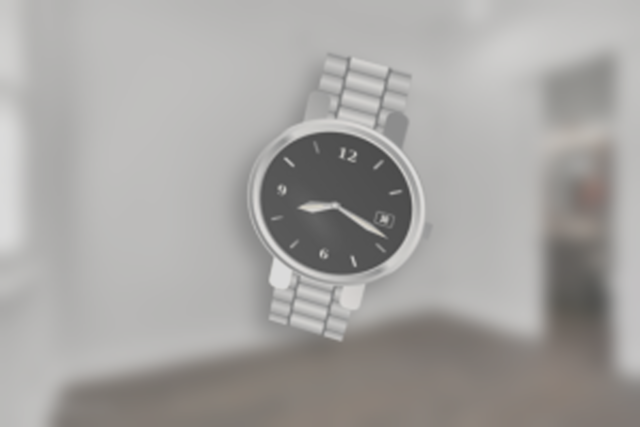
8:18
